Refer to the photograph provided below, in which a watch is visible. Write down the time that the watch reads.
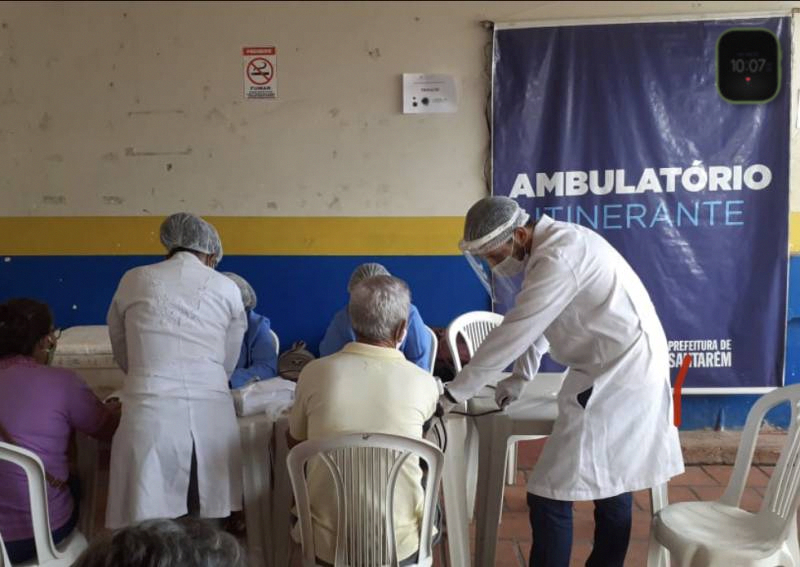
10:07
